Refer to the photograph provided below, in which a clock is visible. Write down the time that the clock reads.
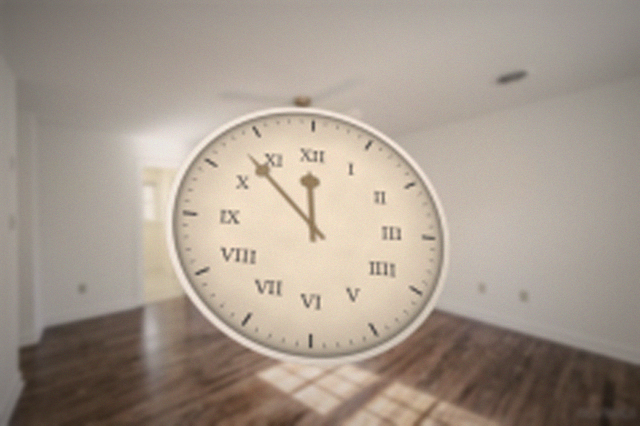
11:53
